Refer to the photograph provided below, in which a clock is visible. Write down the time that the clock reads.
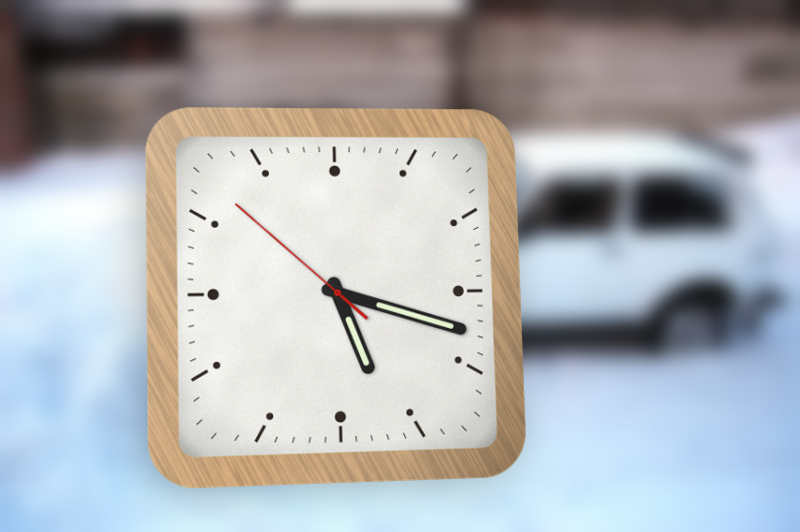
5:17:52
